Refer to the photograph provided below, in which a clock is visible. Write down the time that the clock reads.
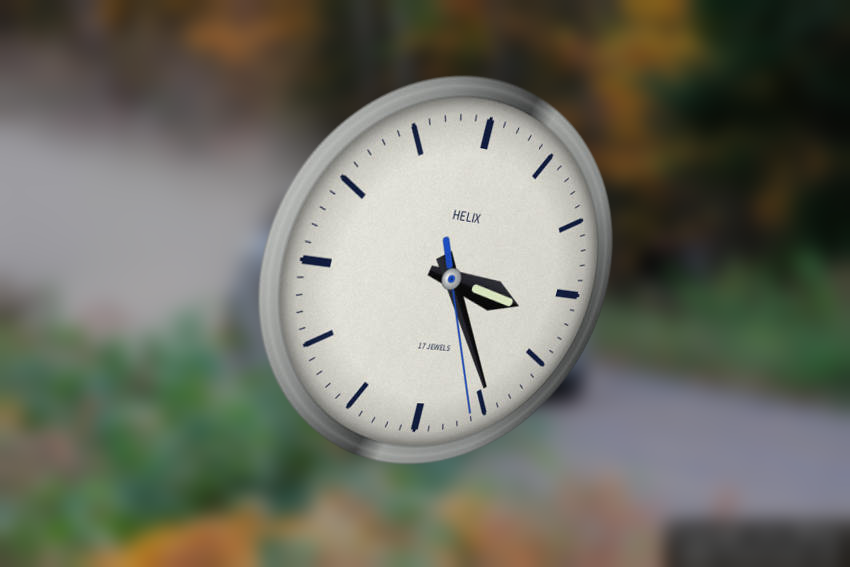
3:24:26
